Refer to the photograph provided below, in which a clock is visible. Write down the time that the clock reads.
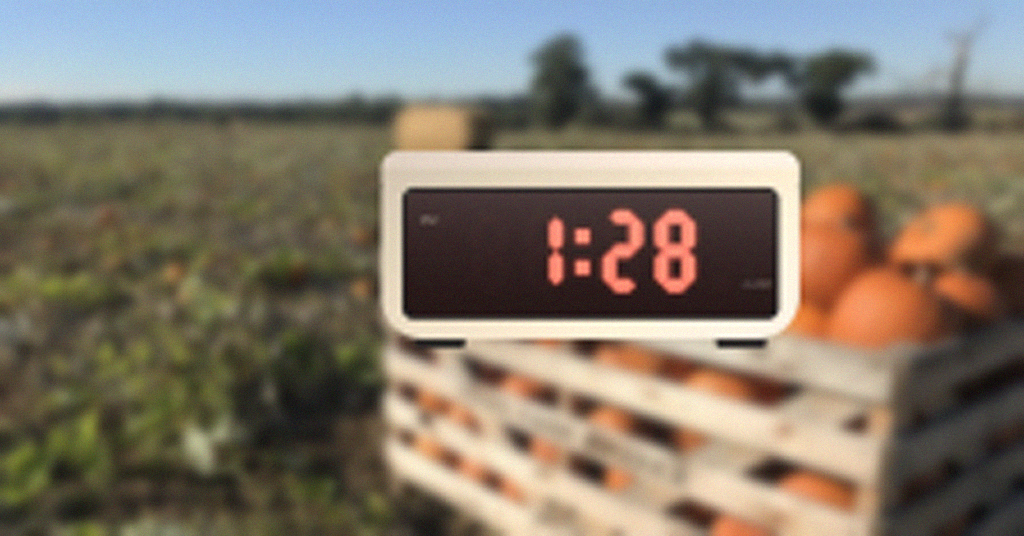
1:28
